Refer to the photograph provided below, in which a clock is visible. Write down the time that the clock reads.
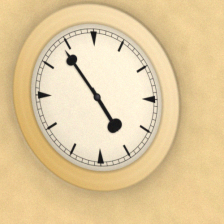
4:54
